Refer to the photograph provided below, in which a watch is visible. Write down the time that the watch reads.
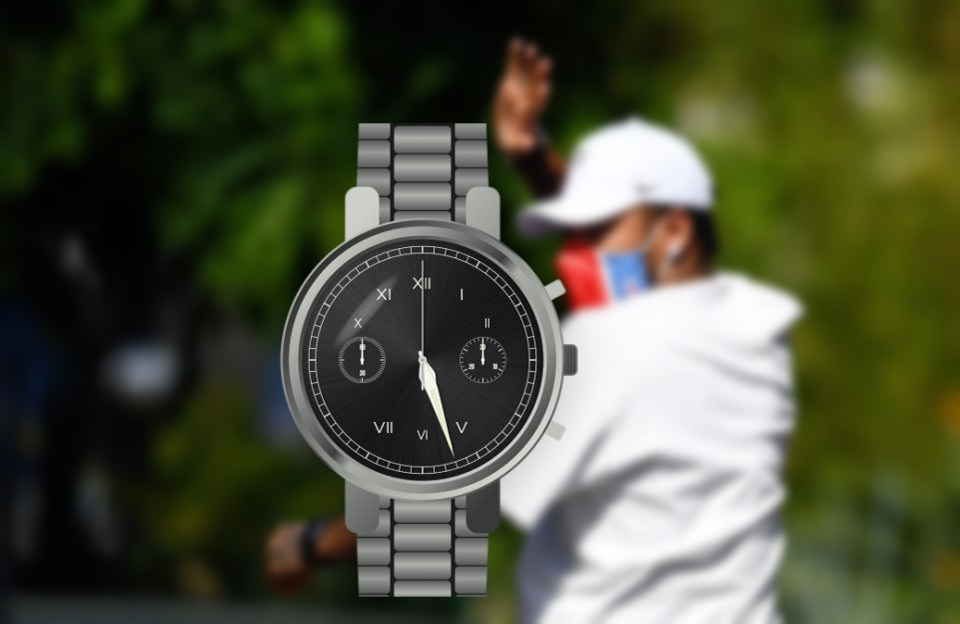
5:27
